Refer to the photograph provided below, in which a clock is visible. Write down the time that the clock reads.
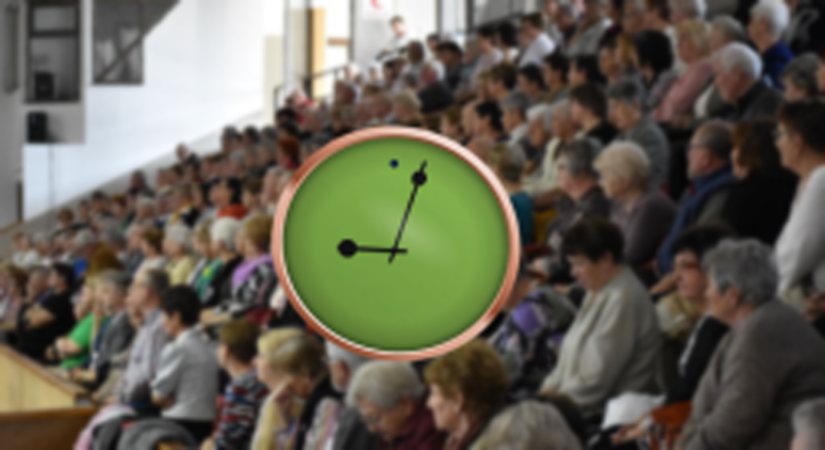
9:03
